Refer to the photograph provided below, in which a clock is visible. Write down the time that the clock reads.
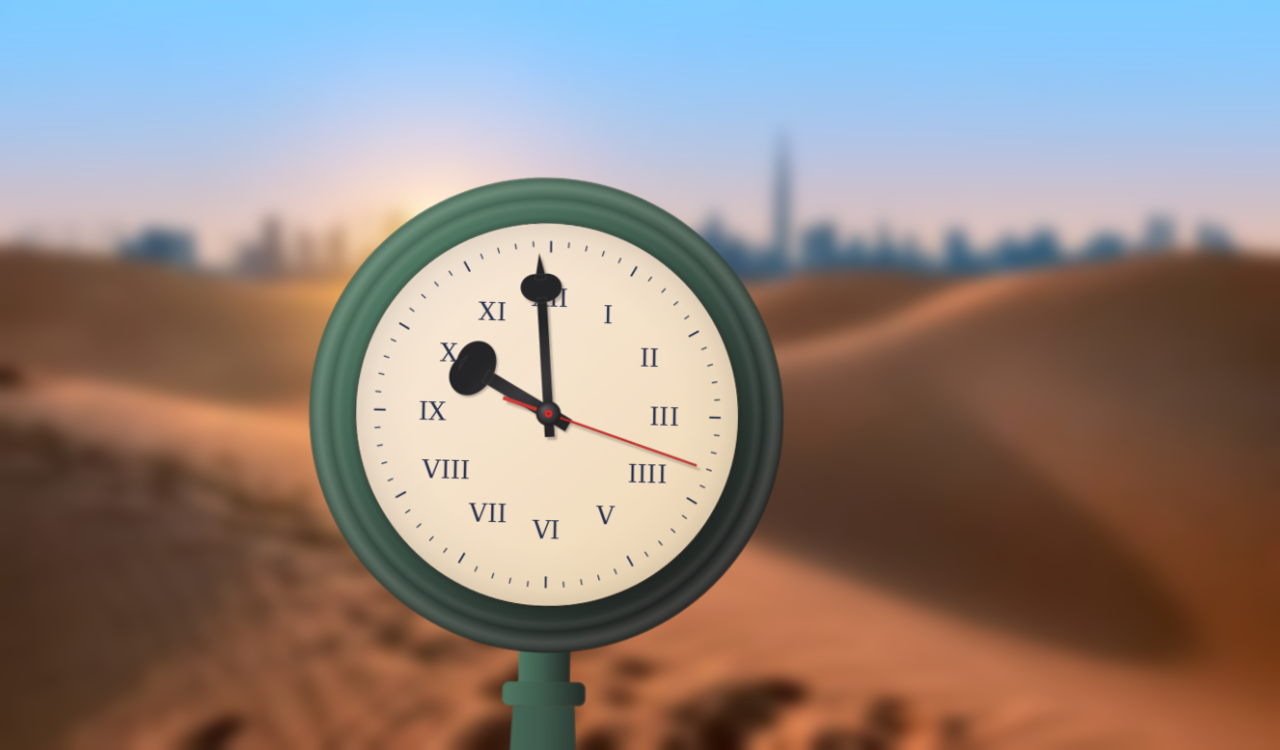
9:59:18
